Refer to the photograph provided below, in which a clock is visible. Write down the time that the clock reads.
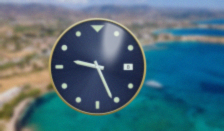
9:26
